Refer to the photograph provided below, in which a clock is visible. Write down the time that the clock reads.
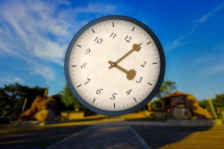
3:04
